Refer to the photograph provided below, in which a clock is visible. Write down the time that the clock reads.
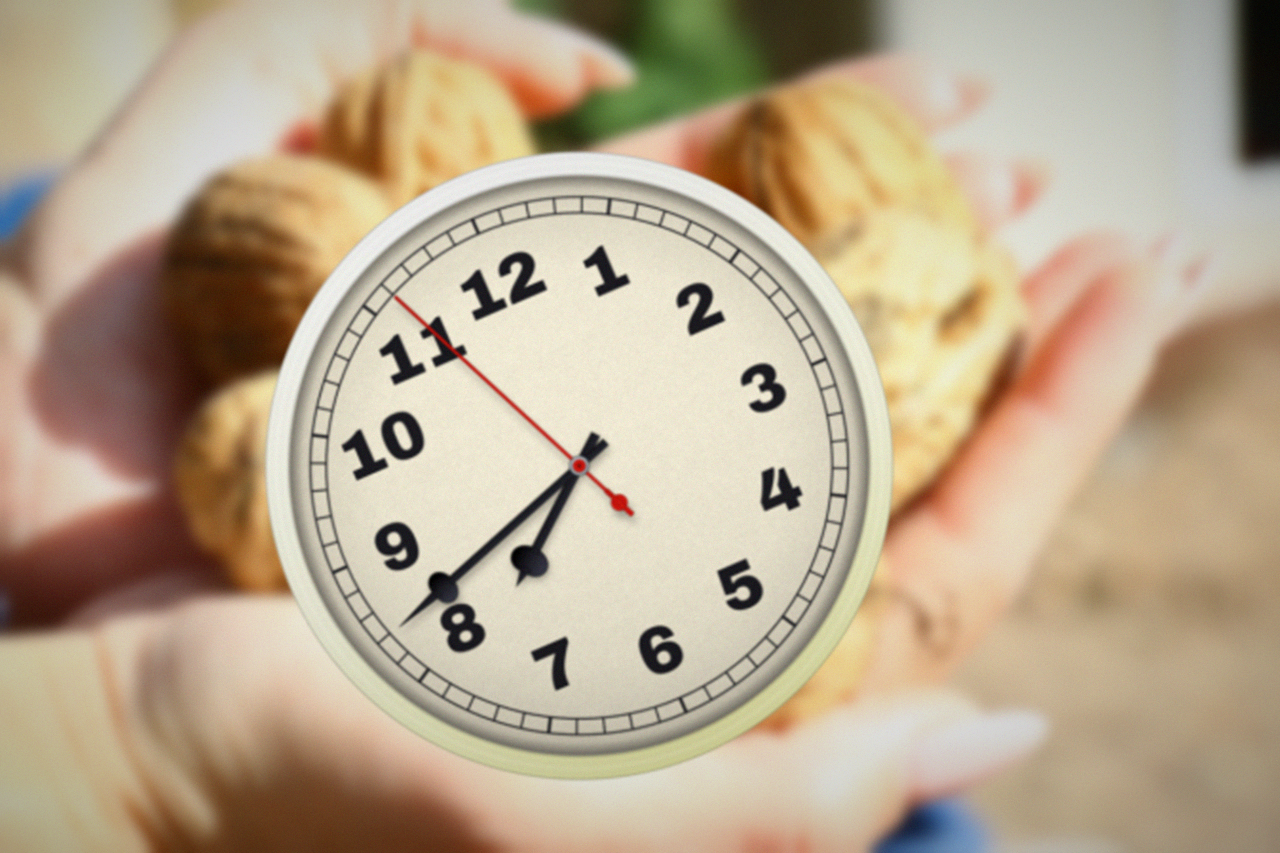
7:41:56
